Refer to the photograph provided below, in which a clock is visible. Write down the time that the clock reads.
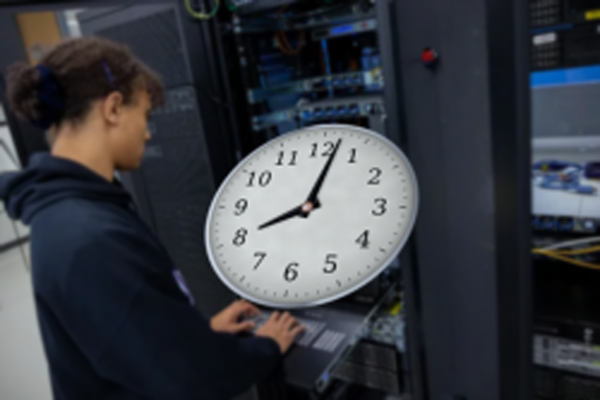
8:02
